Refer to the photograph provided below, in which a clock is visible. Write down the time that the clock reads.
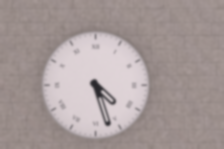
4:27
